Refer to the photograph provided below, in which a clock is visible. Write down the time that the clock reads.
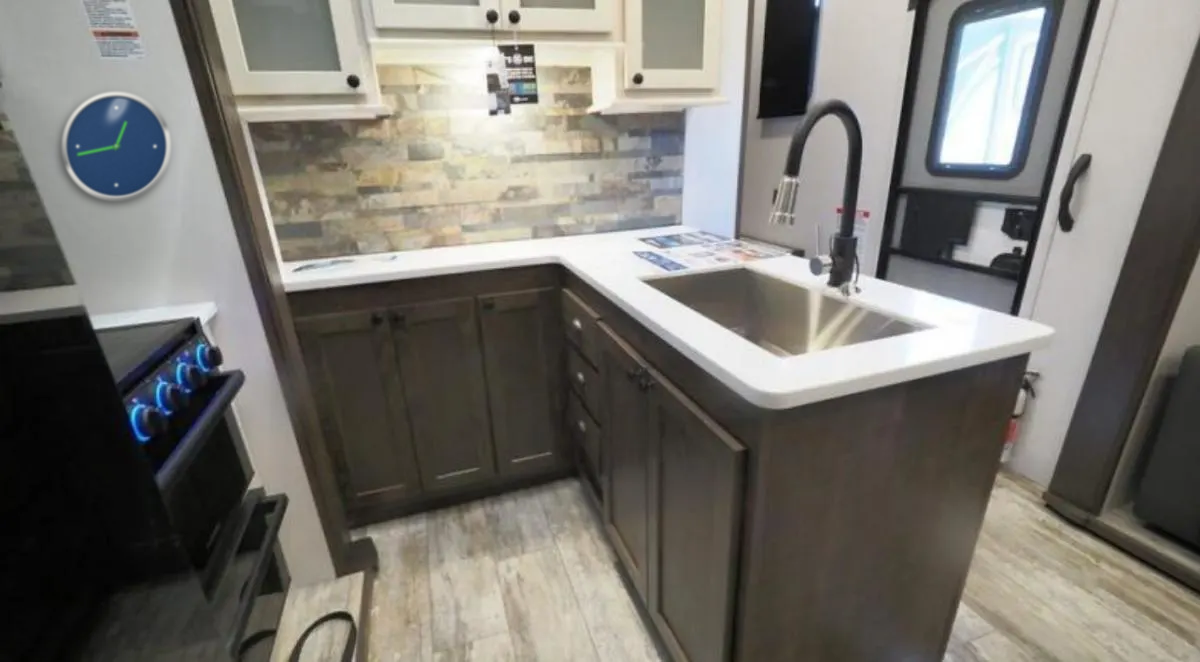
12:43
